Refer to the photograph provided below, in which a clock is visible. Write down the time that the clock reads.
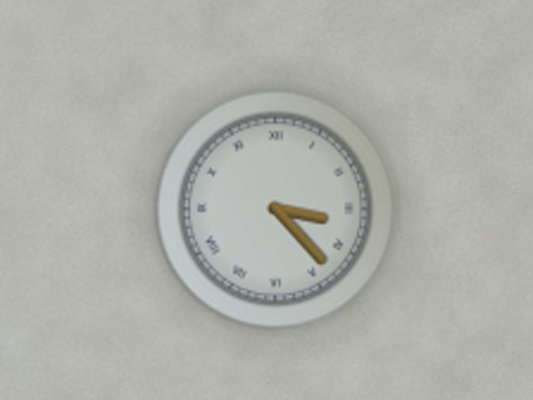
3:23
